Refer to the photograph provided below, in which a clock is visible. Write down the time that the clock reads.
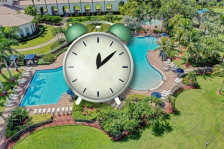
12:08
